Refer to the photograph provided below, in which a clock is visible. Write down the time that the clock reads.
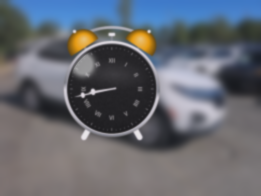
8:43
